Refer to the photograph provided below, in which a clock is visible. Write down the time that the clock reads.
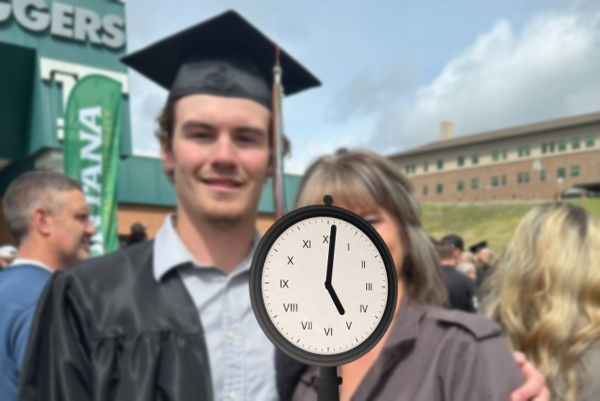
5:01
